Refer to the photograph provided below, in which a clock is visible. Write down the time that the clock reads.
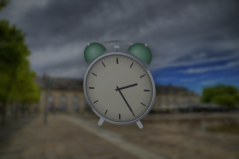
2:25
